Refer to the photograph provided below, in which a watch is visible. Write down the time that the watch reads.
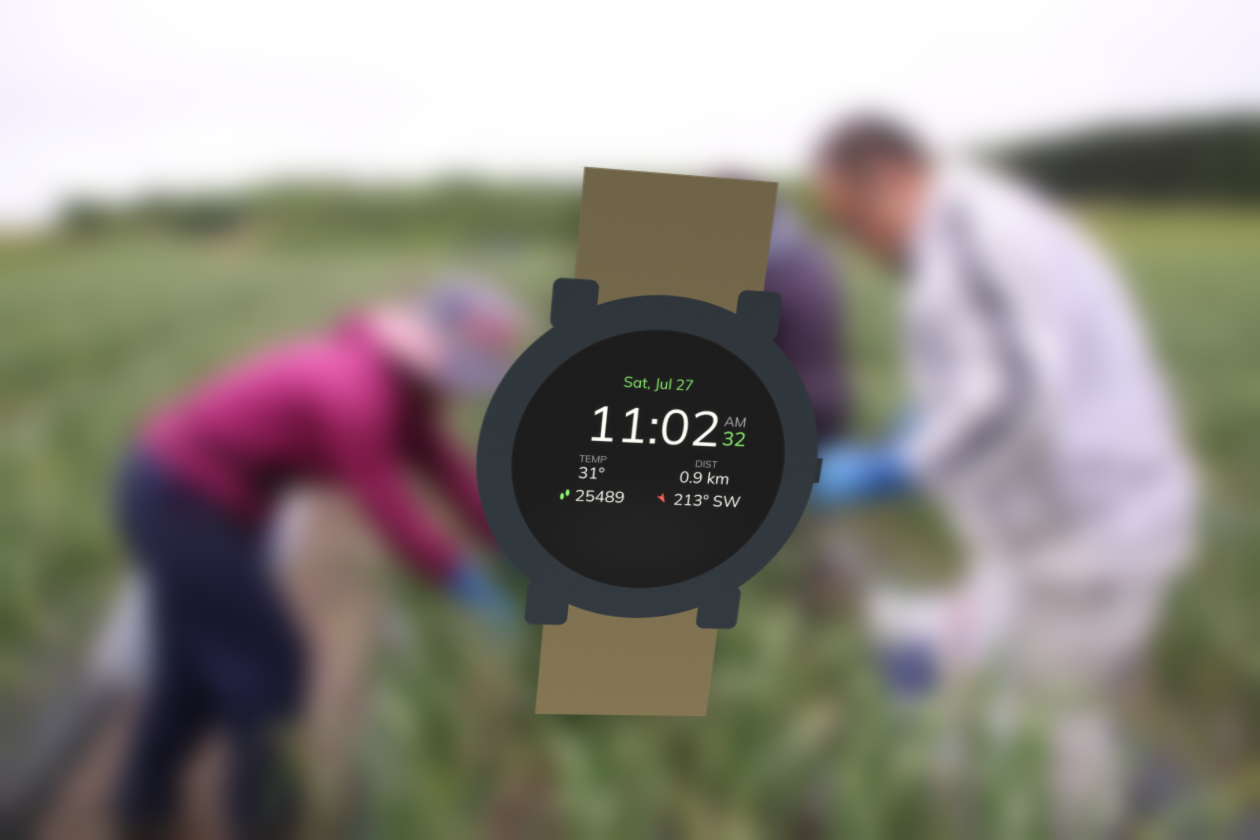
11:02:32
